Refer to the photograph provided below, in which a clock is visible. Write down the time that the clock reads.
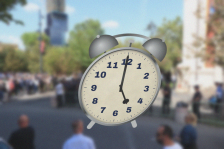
5:00
